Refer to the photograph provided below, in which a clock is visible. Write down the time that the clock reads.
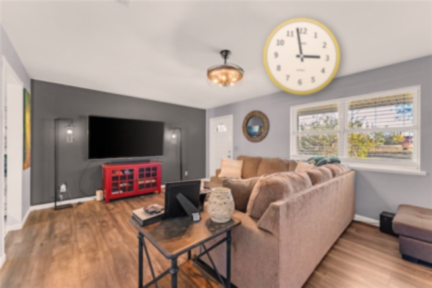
2:58
